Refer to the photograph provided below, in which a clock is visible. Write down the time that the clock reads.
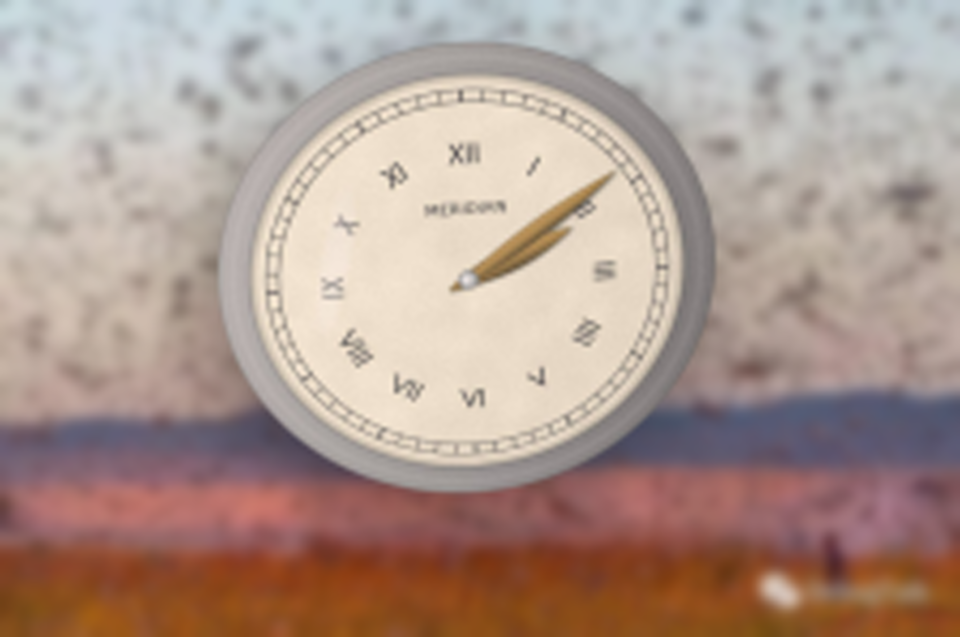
2:09
